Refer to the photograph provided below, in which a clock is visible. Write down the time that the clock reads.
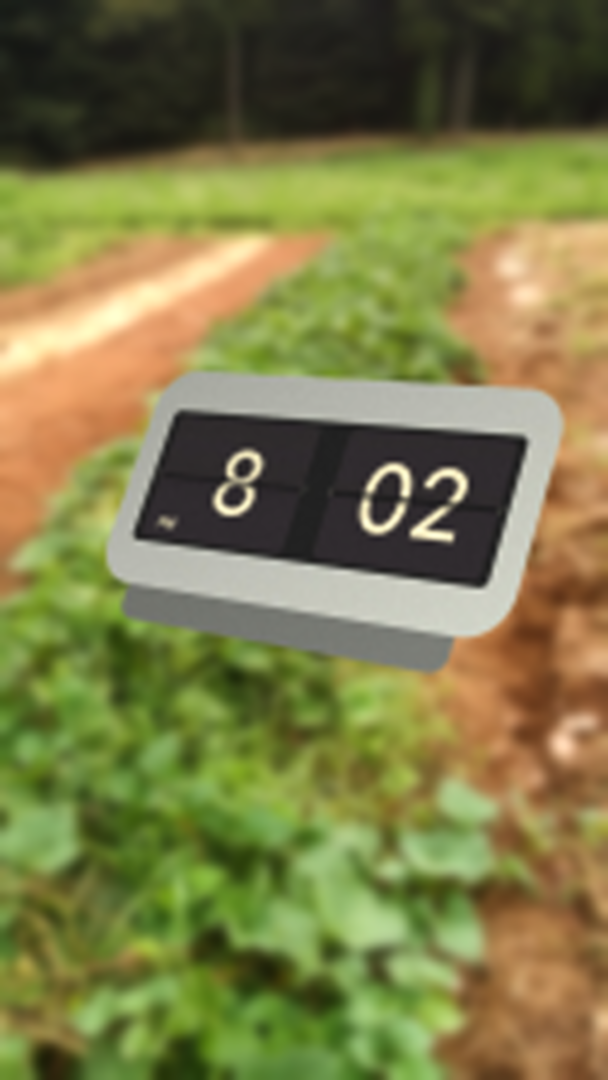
8:02
